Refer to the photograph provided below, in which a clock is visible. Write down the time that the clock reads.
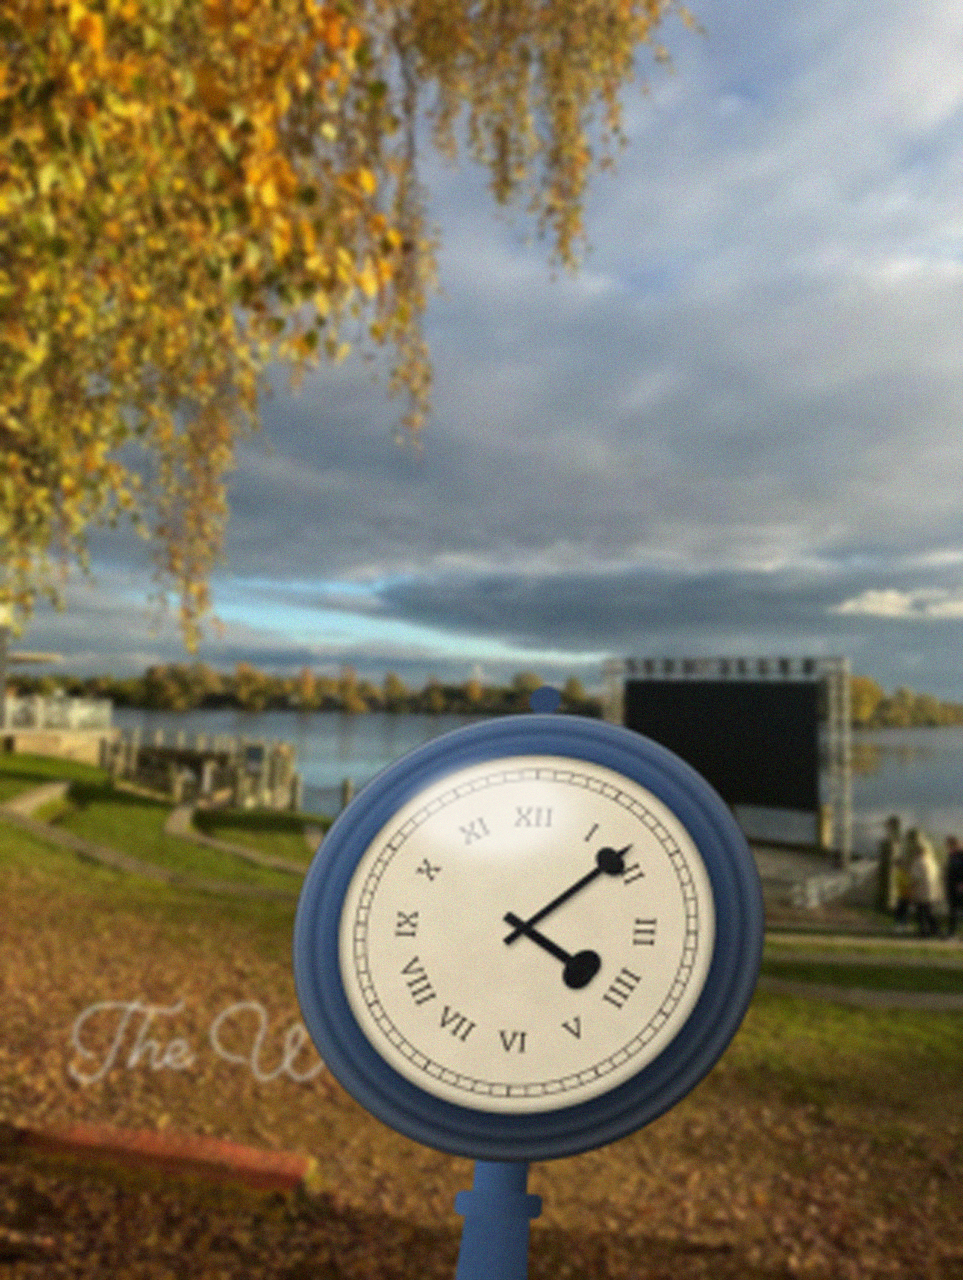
4:08
